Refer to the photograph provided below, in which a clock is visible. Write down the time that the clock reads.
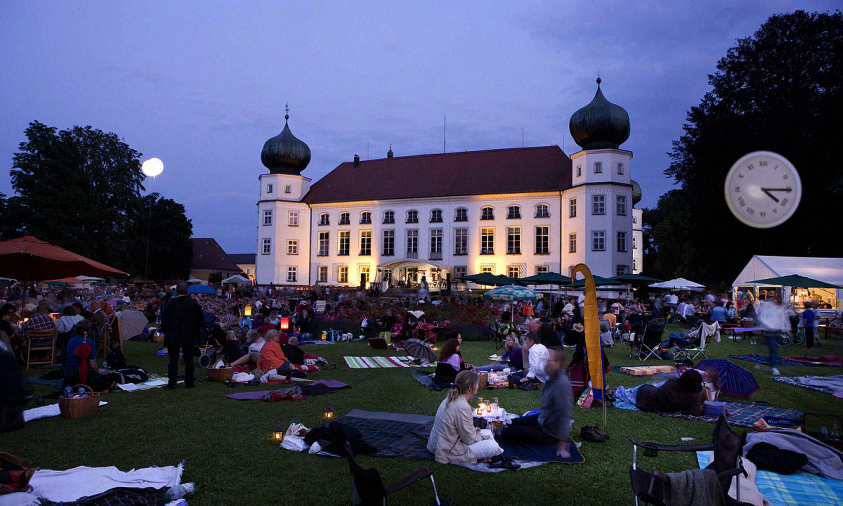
4:15
